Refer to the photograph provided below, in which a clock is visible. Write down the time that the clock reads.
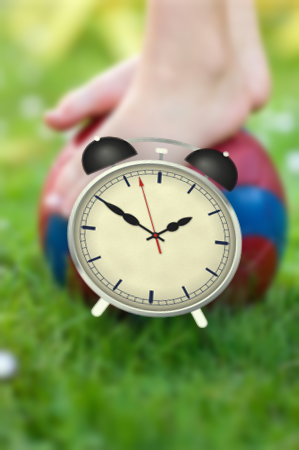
1:49:57
